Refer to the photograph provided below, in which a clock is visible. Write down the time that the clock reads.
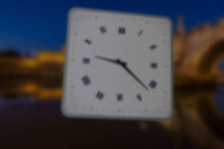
9:22
